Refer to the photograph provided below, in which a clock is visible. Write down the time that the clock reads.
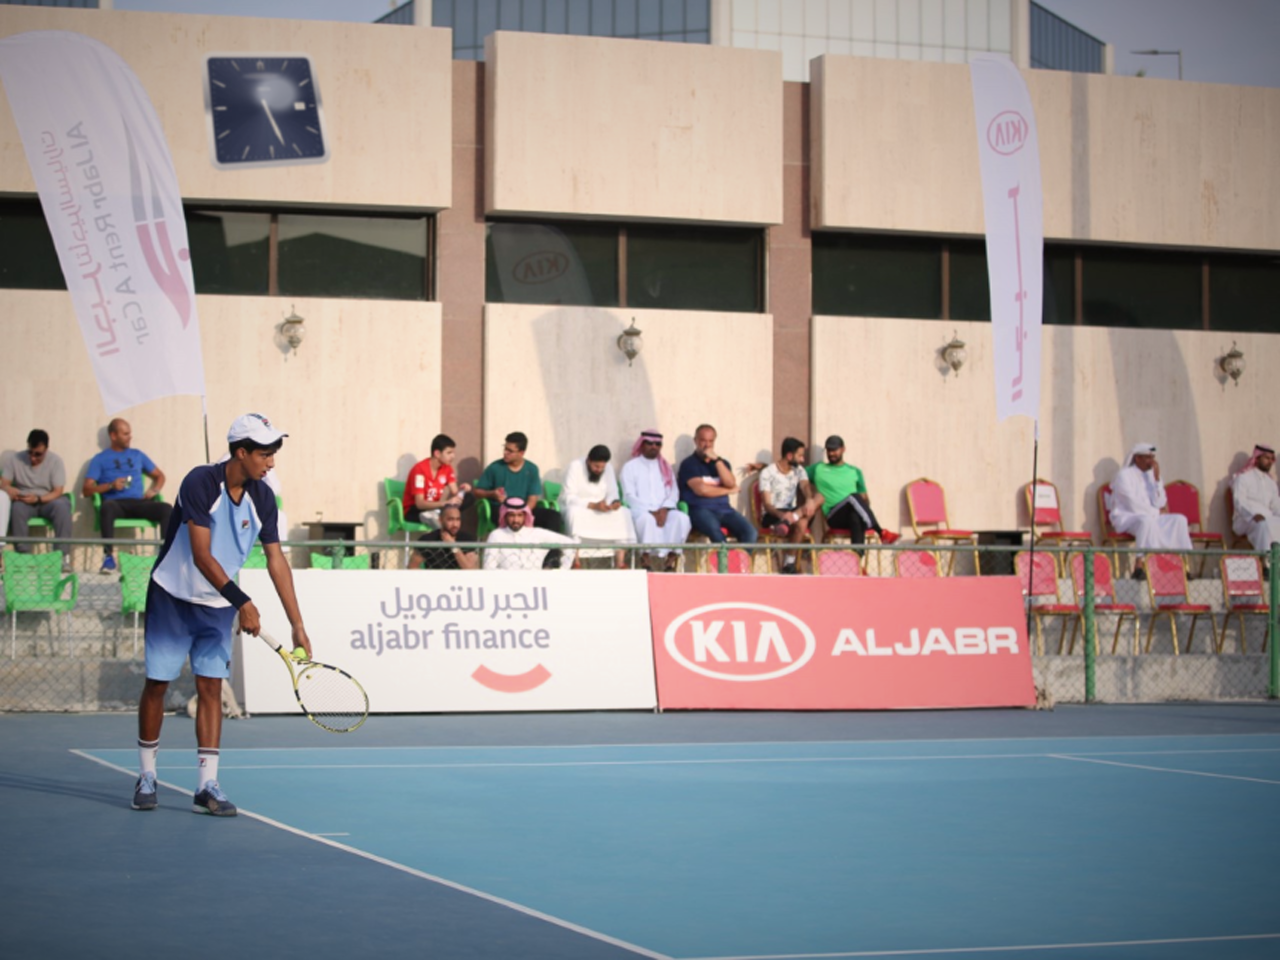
5:27
